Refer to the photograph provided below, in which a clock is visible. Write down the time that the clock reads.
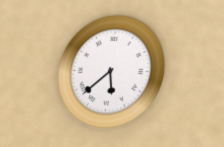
5:38
